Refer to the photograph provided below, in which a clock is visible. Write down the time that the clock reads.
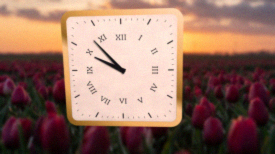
9:53
